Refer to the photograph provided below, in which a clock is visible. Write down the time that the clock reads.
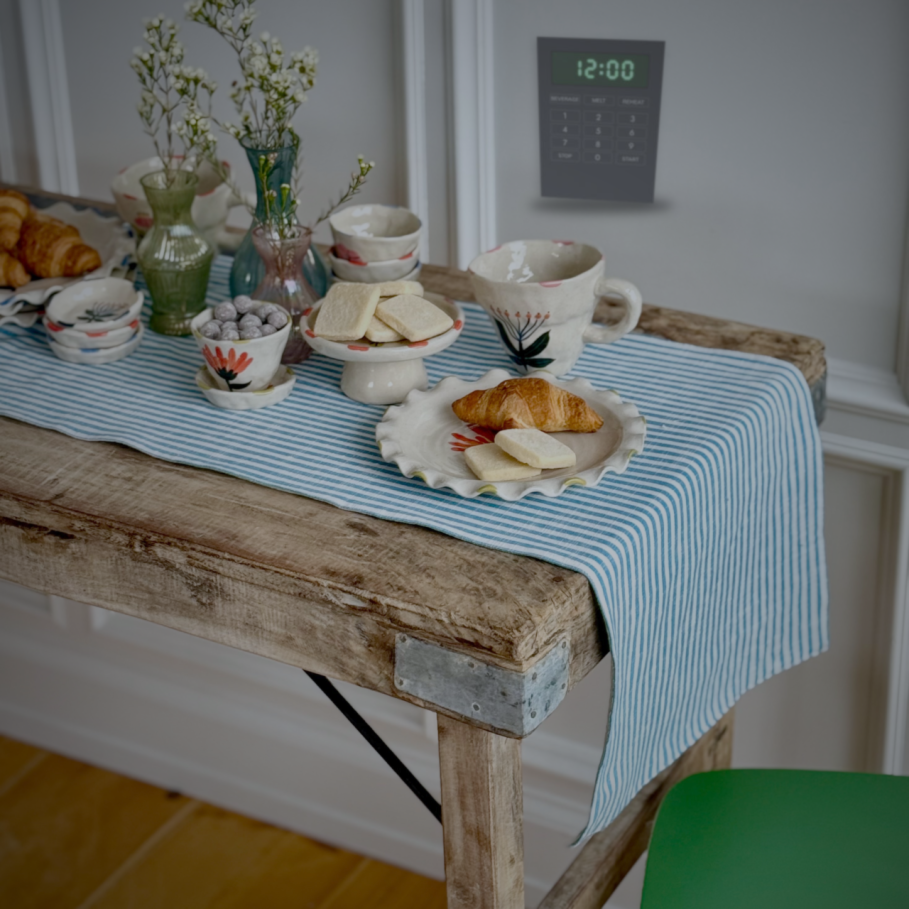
12:00
